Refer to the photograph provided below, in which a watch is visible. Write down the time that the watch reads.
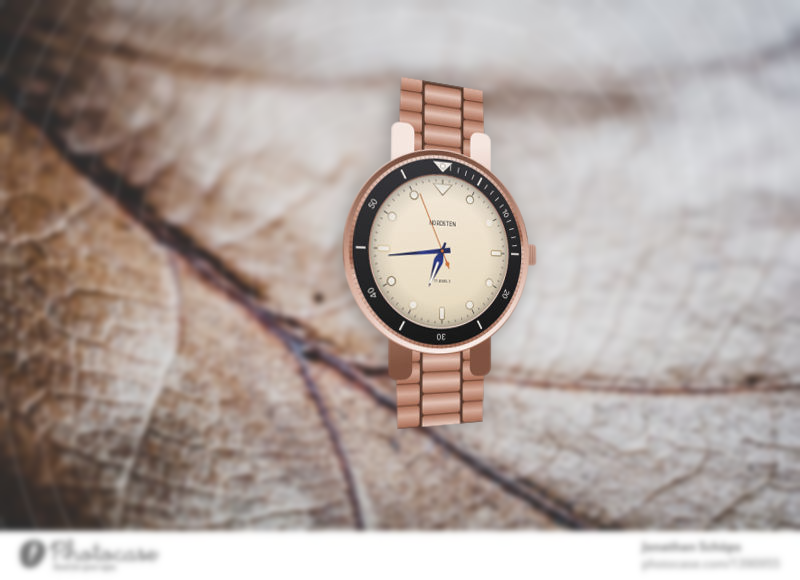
6:43:56
